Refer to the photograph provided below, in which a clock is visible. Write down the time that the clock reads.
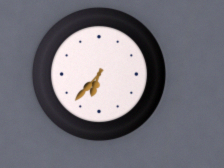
6:37
